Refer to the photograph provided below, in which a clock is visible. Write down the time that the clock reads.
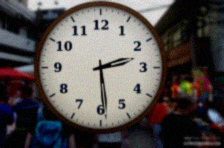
2:29
